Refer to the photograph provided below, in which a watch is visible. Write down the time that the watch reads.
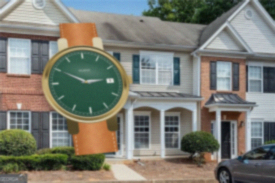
2:50
